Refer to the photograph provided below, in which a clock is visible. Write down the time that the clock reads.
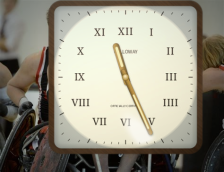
11:26
